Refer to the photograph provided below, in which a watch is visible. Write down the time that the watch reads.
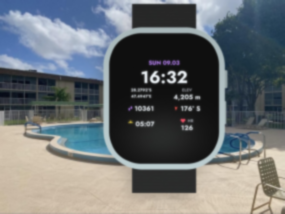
16:32
